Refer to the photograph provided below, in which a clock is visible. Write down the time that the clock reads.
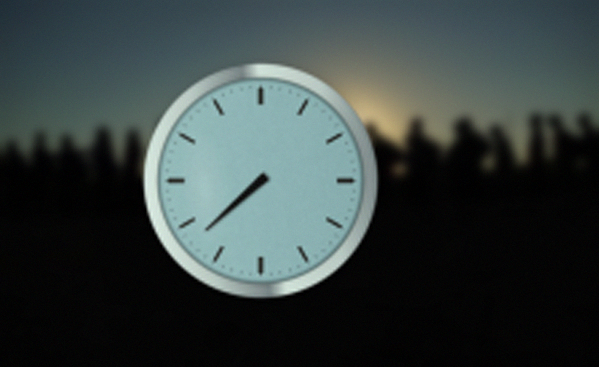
7:38
